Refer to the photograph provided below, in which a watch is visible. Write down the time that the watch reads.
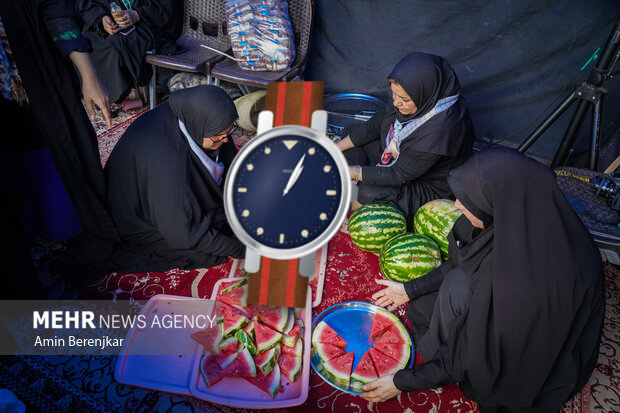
1:04
